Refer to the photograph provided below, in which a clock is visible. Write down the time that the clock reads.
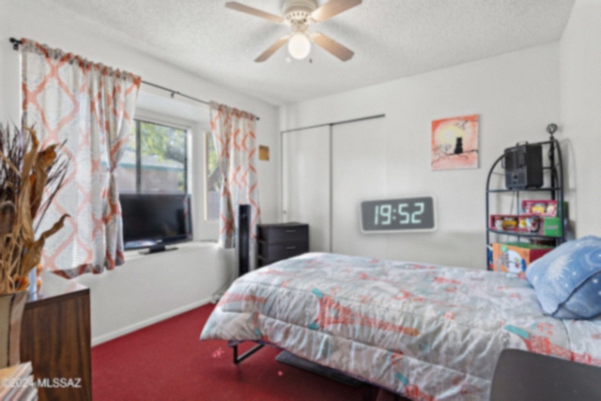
19:52
